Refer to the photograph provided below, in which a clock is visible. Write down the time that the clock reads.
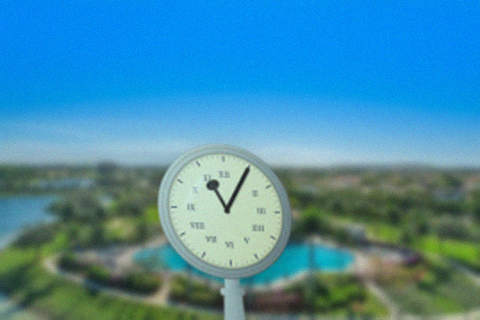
11:05
